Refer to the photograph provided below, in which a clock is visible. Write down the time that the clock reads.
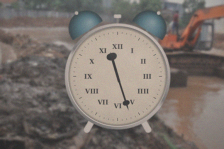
11:27
